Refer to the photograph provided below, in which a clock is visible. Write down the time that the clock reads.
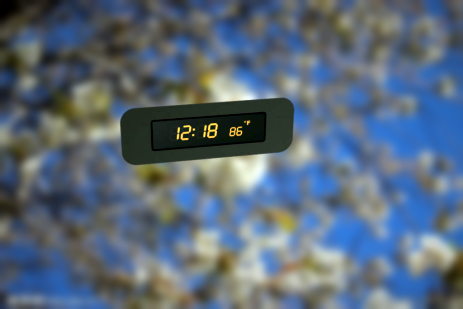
12:18
